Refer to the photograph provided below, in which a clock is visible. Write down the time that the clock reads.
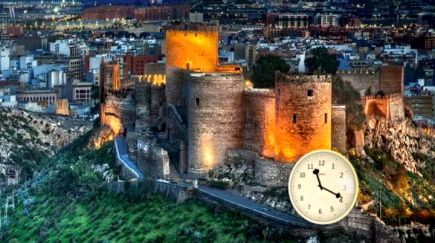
11:19
